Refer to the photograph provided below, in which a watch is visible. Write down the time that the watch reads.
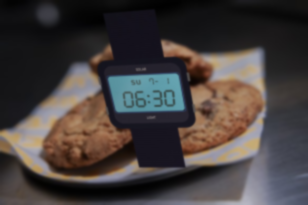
6:30
